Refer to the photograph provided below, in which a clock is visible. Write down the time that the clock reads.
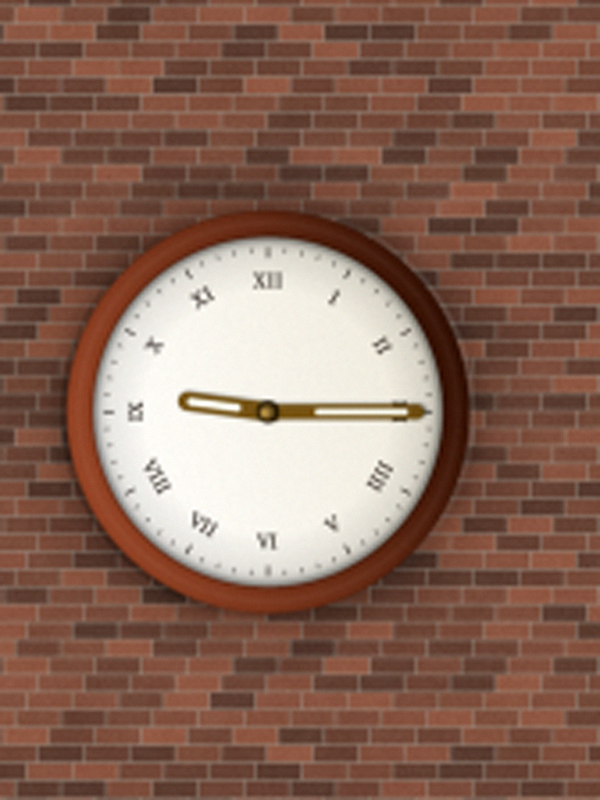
9:15
